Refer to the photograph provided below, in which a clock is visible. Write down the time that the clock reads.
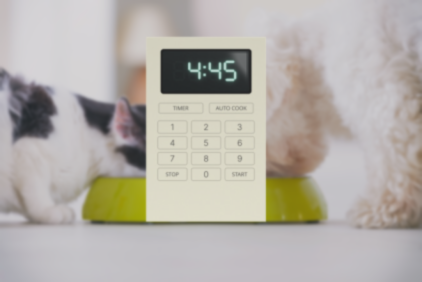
4:45
